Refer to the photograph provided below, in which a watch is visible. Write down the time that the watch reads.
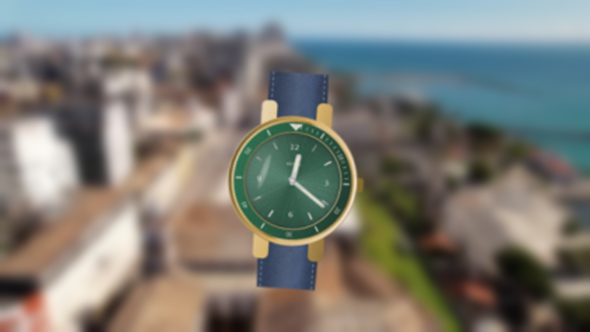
12:21
